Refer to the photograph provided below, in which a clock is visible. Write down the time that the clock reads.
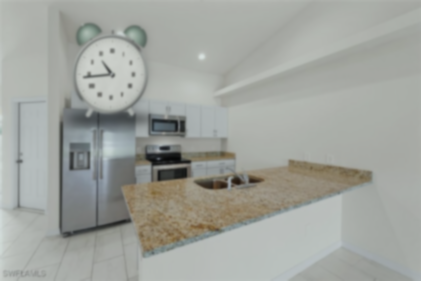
10:44
